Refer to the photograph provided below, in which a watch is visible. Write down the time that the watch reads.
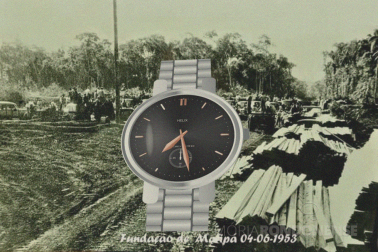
7:28
